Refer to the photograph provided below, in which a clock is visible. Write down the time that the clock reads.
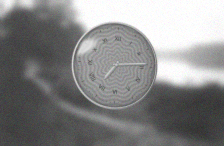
7:14
